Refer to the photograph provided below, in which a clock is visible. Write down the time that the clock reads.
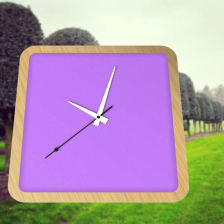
10:02:38
